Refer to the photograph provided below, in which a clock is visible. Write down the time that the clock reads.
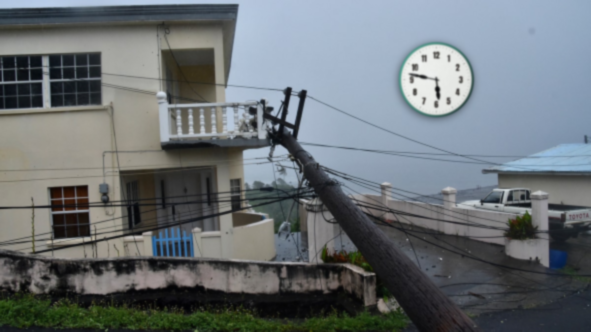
5:47
